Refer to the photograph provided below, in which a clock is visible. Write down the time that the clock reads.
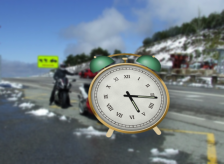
5:16
